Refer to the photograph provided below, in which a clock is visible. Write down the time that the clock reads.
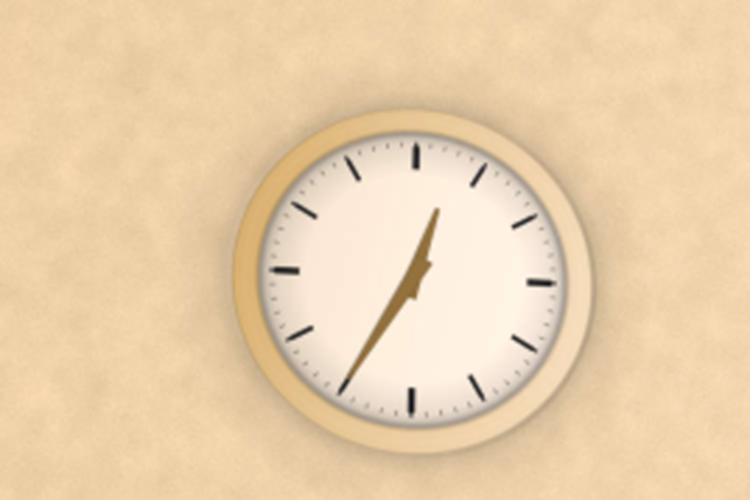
12:35
